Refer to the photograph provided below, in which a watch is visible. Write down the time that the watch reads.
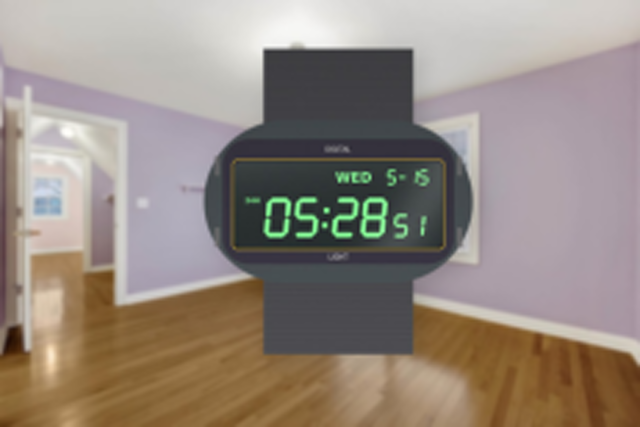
5:28:51
